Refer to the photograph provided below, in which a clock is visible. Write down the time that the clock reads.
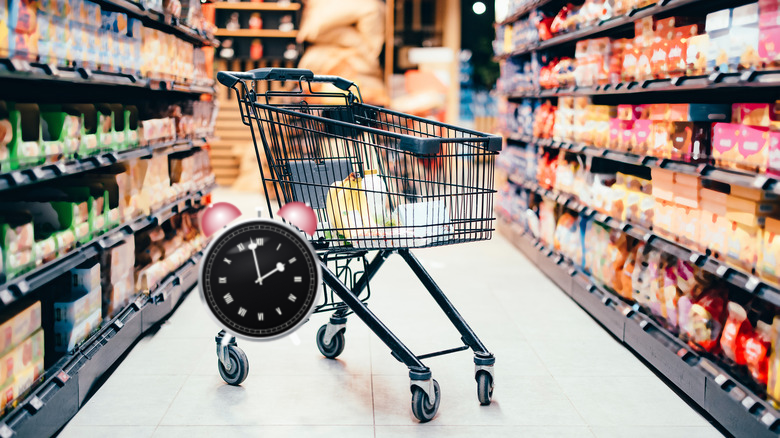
1:58
